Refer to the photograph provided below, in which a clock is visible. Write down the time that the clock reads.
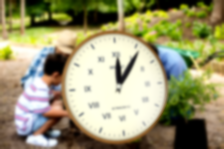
12:06
